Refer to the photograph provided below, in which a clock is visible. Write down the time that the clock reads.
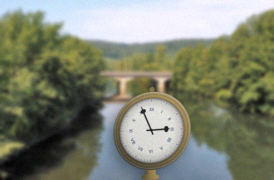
2:56
